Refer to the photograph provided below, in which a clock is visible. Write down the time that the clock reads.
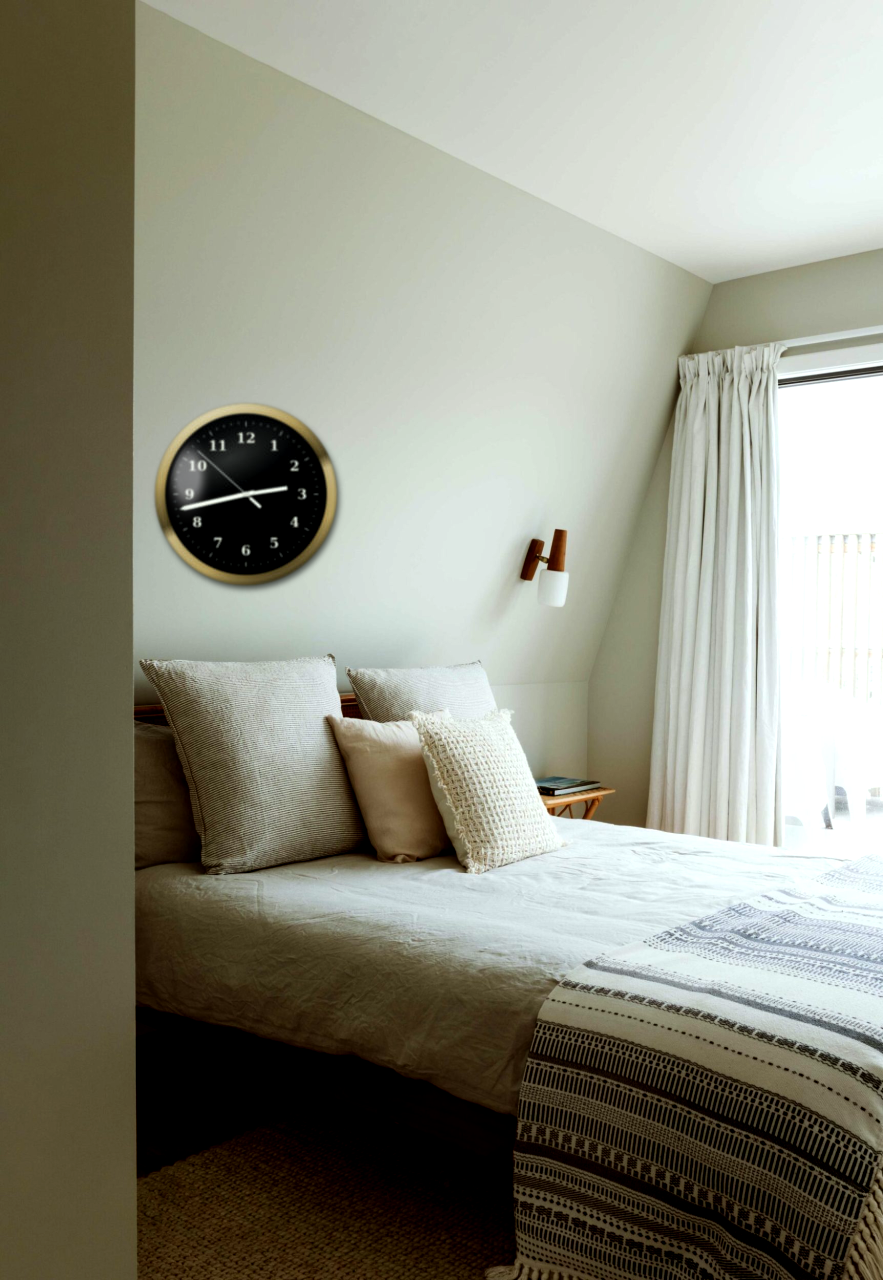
2:42:52
